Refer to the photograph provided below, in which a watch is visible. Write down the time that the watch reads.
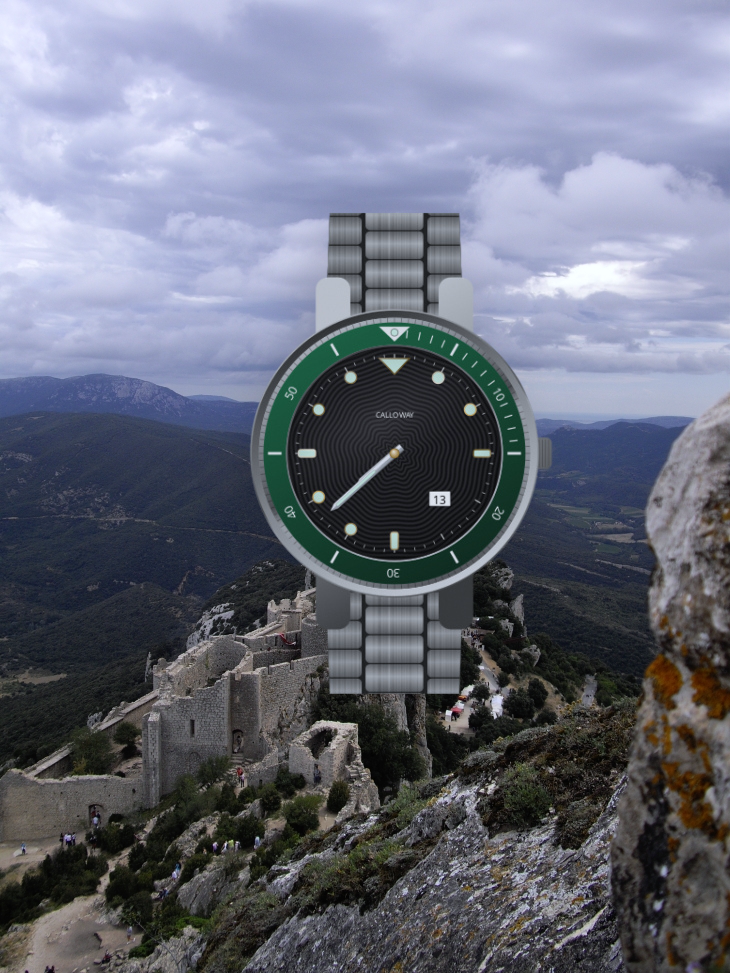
7:38
